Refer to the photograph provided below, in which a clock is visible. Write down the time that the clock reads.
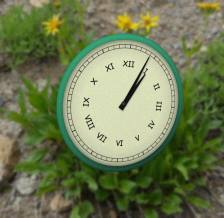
1:04
